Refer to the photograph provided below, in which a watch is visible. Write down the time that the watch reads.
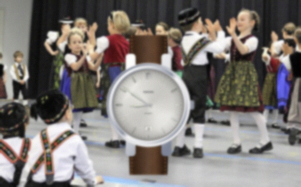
8:51
